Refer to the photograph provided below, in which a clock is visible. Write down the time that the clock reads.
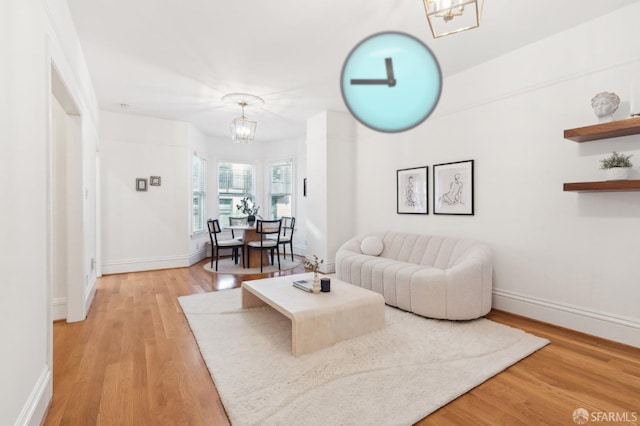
11:45
